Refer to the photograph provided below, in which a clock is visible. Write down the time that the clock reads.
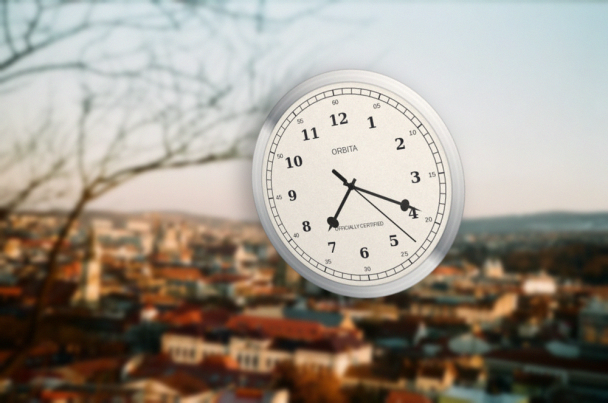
7:19:23
